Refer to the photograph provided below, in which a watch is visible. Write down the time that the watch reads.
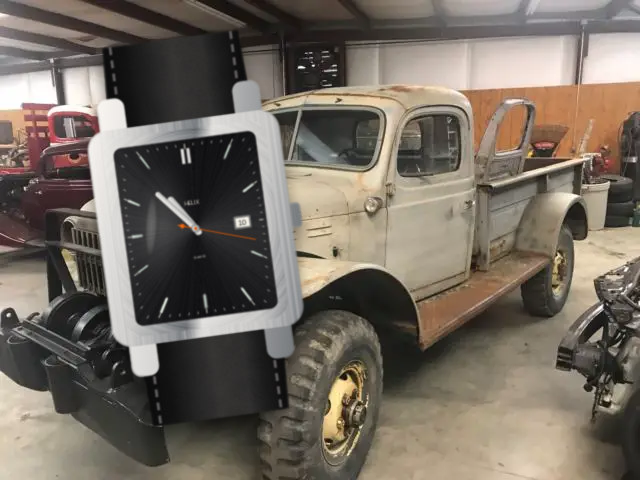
10:53:18
